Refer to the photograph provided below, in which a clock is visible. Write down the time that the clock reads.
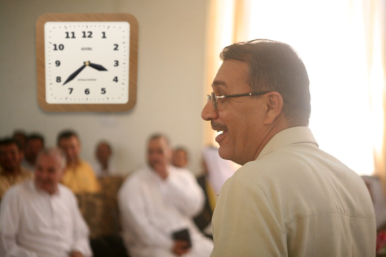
3:38
